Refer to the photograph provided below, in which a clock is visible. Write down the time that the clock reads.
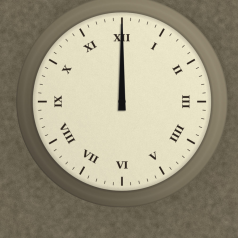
12:00
